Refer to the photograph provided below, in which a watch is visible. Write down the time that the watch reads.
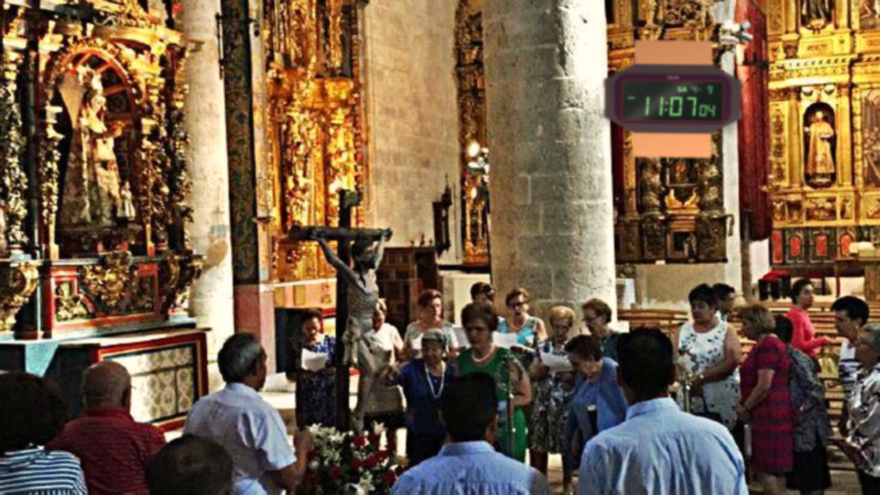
11:07
